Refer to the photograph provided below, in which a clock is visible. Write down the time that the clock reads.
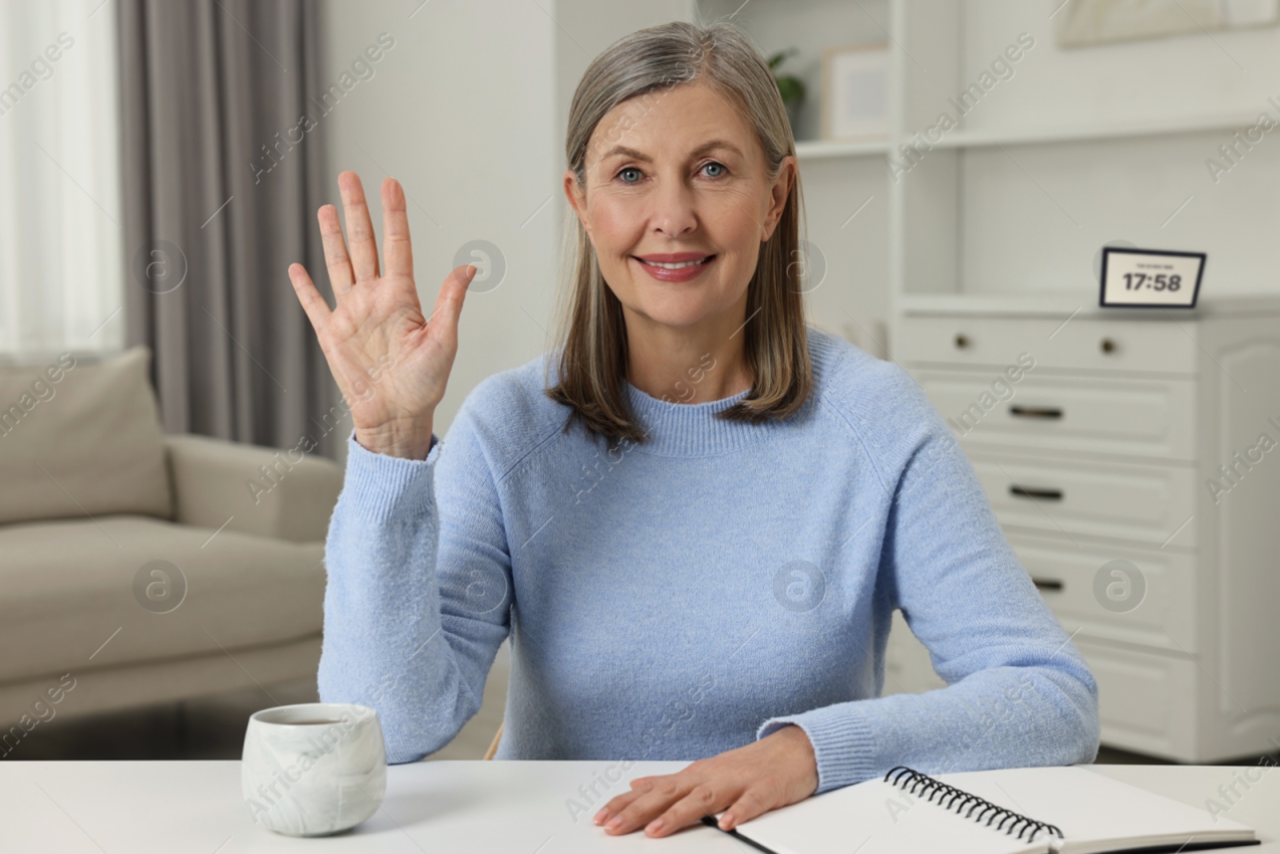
17:58
